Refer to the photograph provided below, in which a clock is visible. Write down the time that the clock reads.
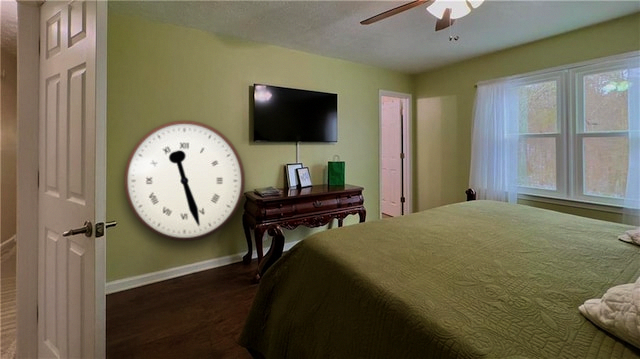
11:27
